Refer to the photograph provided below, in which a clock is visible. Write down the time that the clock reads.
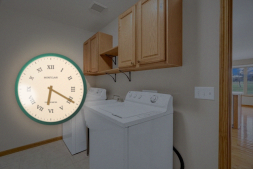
6:20
